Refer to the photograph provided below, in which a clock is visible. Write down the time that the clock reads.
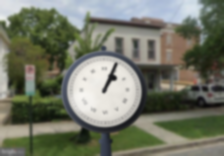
1:04
